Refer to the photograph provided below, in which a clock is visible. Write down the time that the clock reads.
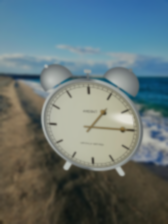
1:15
